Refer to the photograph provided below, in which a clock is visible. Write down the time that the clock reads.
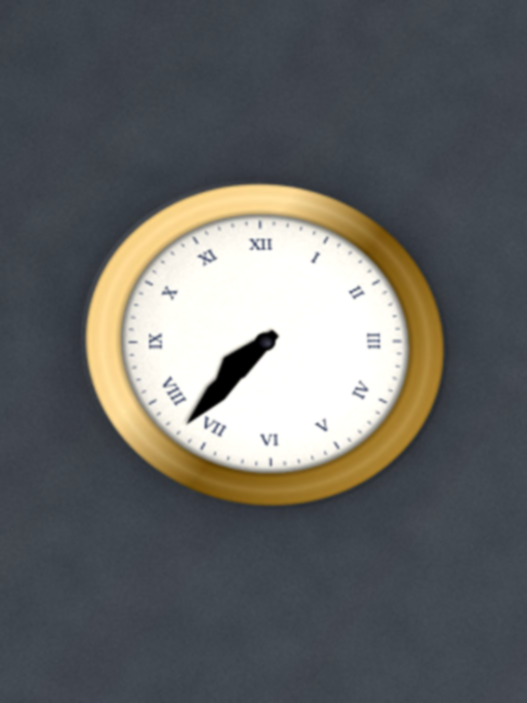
7:37
